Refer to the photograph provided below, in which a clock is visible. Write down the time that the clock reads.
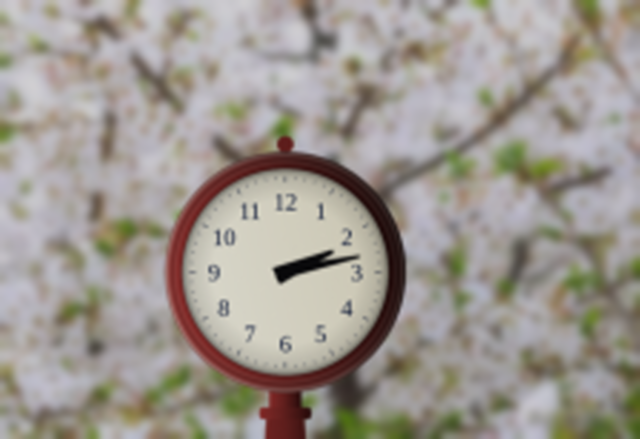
2:13
